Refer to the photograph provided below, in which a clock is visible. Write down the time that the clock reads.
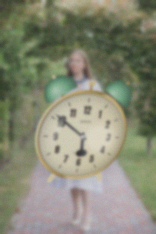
5:51
